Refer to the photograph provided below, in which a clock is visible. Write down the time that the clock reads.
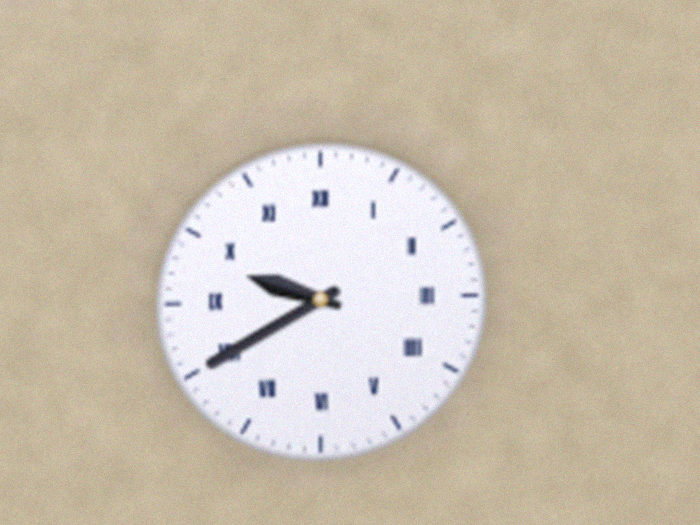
9:40
